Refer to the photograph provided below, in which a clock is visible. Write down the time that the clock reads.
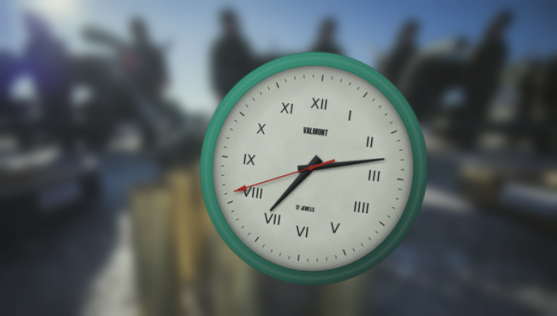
7:12:41
